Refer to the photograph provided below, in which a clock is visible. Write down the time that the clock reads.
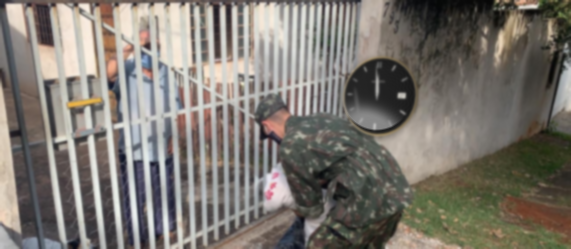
11:59
